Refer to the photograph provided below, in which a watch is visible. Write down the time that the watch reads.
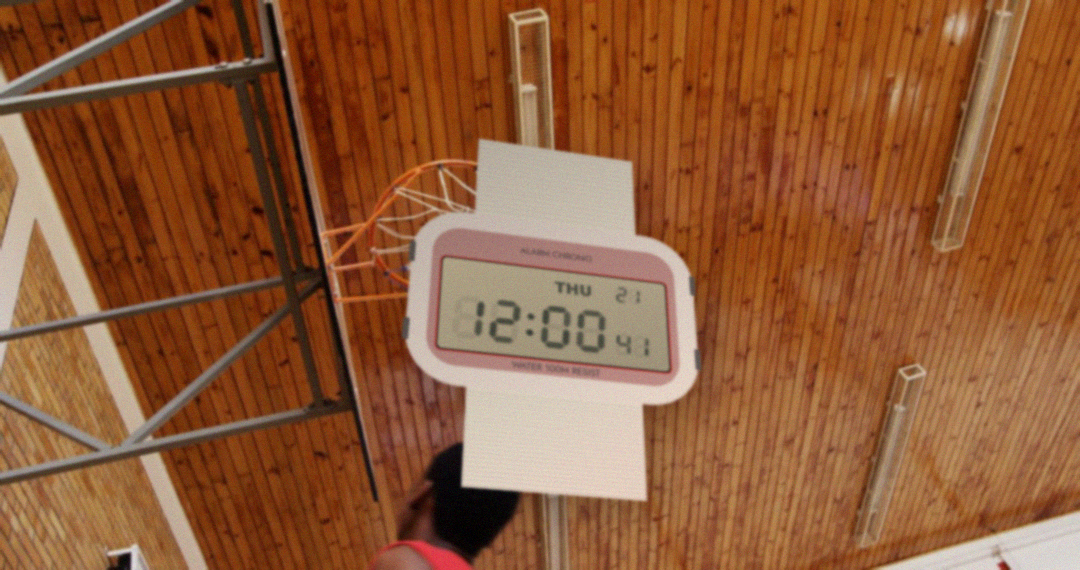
12:00:41
